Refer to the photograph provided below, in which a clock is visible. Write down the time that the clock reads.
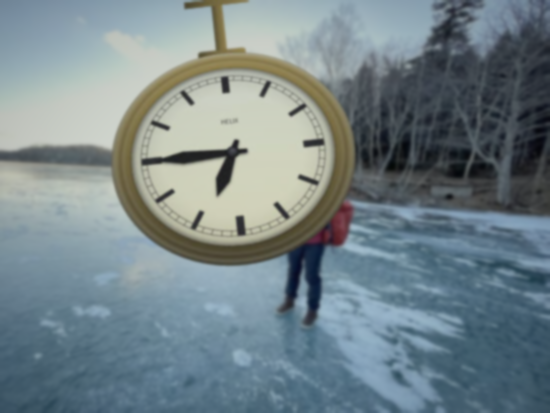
6:45
